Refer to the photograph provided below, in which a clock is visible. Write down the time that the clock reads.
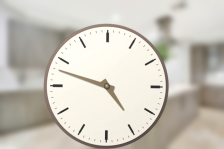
4:48
